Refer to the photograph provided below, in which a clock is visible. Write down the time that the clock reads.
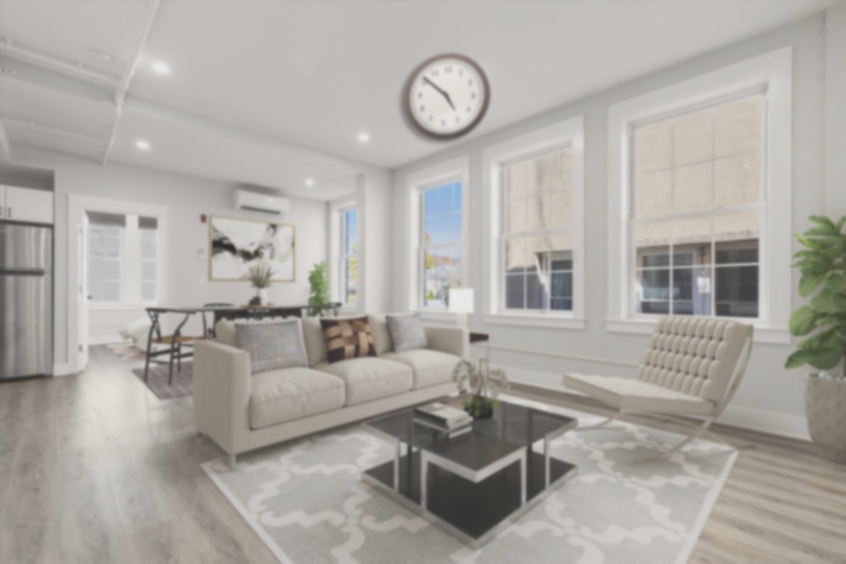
4:51
